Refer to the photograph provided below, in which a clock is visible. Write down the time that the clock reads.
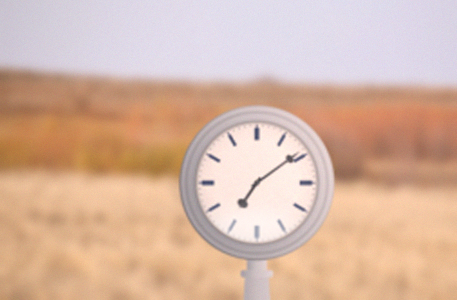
7:09
